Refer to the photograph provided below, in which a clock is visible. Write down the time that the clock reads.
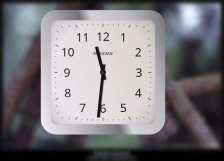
11:31
